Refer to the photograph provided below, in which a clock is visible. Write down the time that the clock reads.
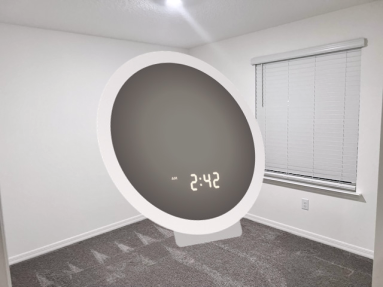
2:42
